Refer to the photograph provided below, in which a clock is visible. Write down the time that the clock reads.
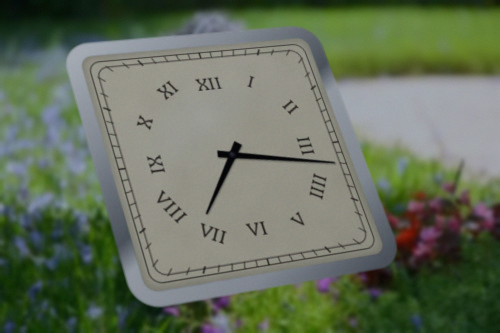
7:17
